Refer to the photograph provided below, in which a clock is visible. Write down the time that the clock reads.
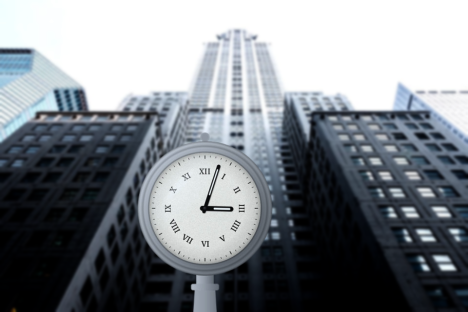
3:03
